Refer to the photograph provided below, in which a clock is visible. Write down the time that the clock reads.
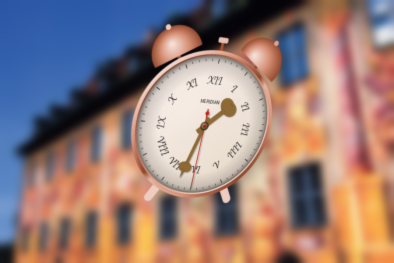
1:32:30
